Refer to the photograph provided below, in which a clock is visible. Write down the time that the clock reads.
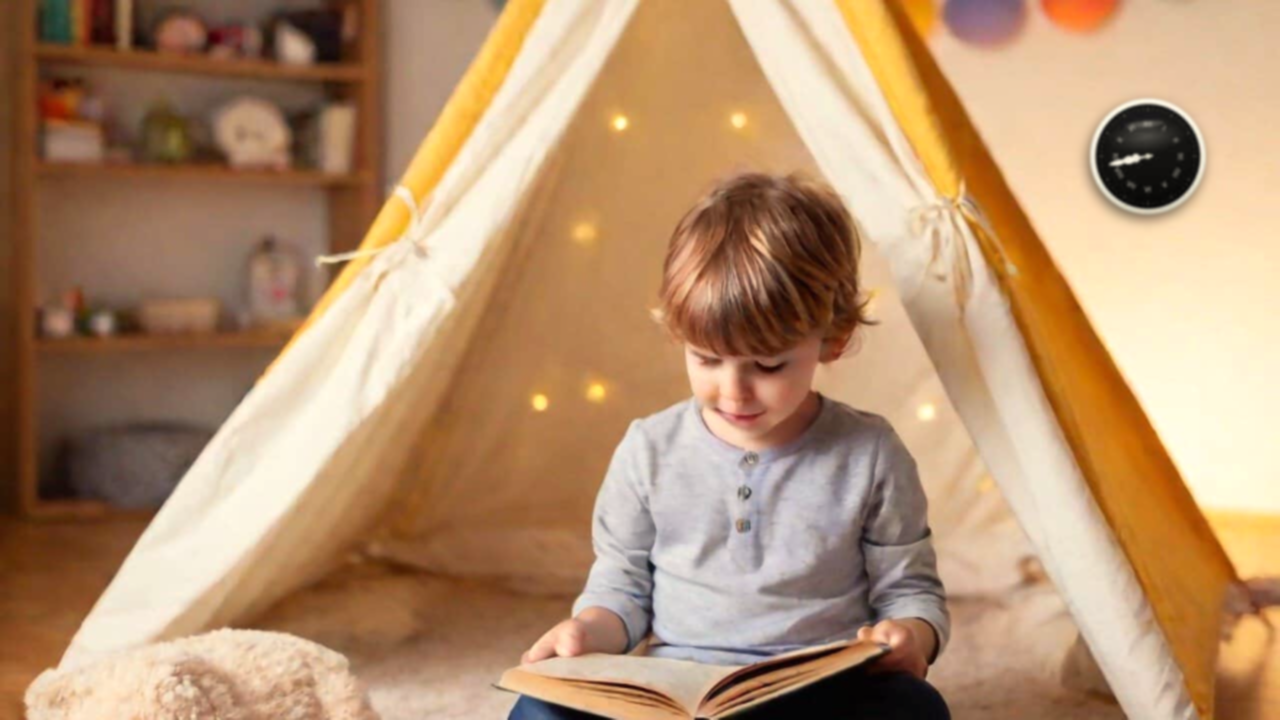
8:43
